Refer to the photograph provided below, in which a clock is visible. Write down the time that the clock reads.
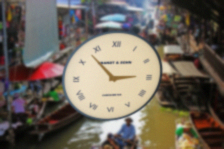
2:53
